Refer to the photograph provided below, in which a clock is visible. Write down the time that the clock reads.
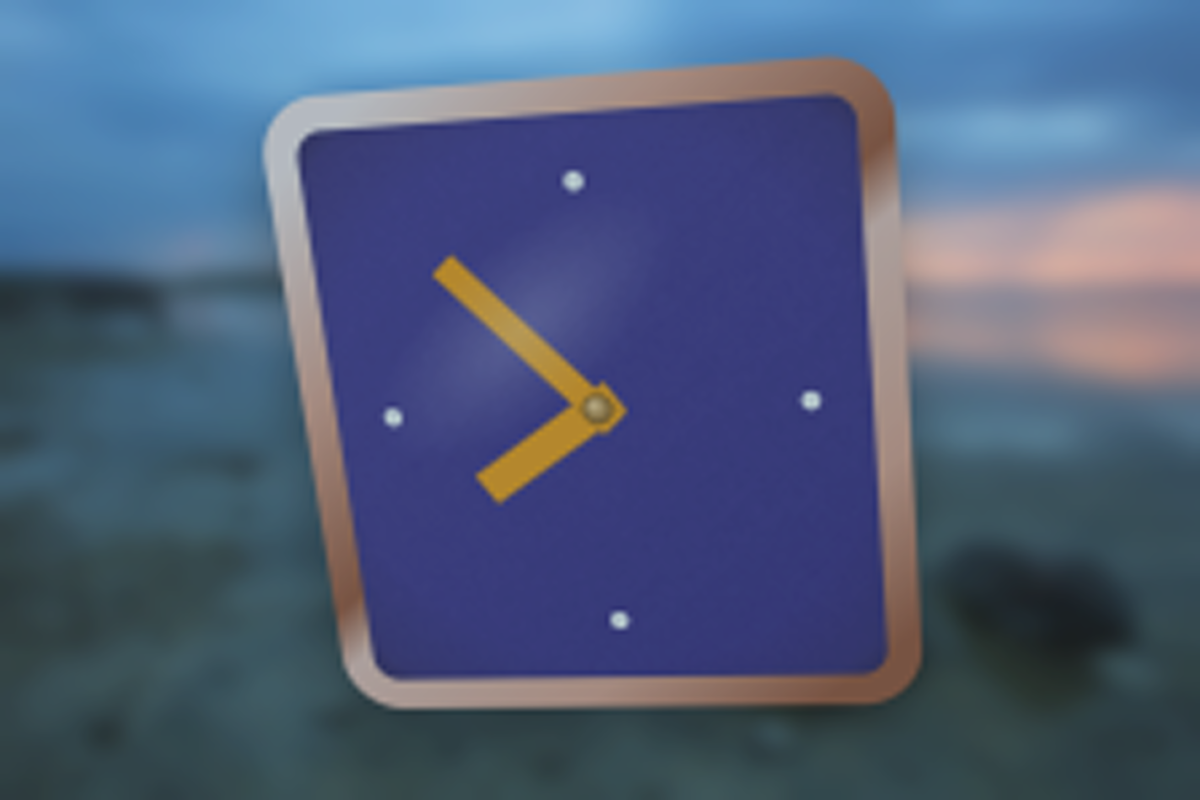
7:53
